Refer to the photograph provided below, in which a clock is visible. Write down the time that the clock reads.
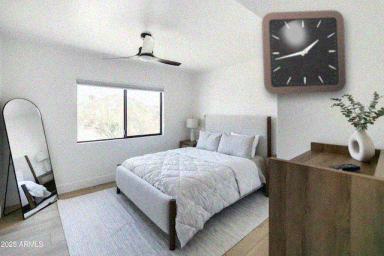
1:43
